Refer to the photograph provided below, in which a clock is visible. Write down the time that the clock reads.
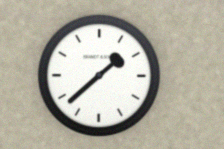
1:38
